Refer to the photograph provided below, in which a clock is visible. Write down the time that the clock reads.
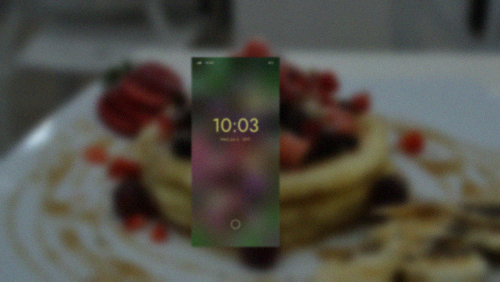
10:03
